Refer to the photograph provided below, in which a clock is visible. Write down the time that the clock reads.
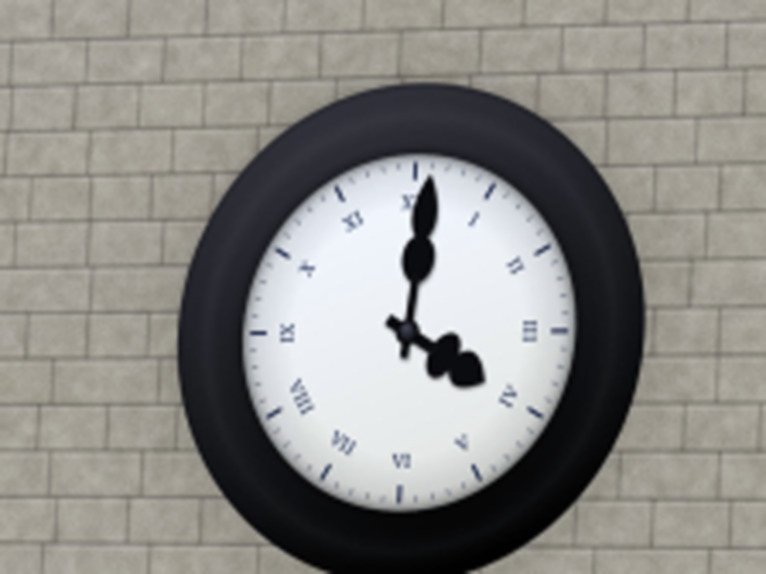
4:01
